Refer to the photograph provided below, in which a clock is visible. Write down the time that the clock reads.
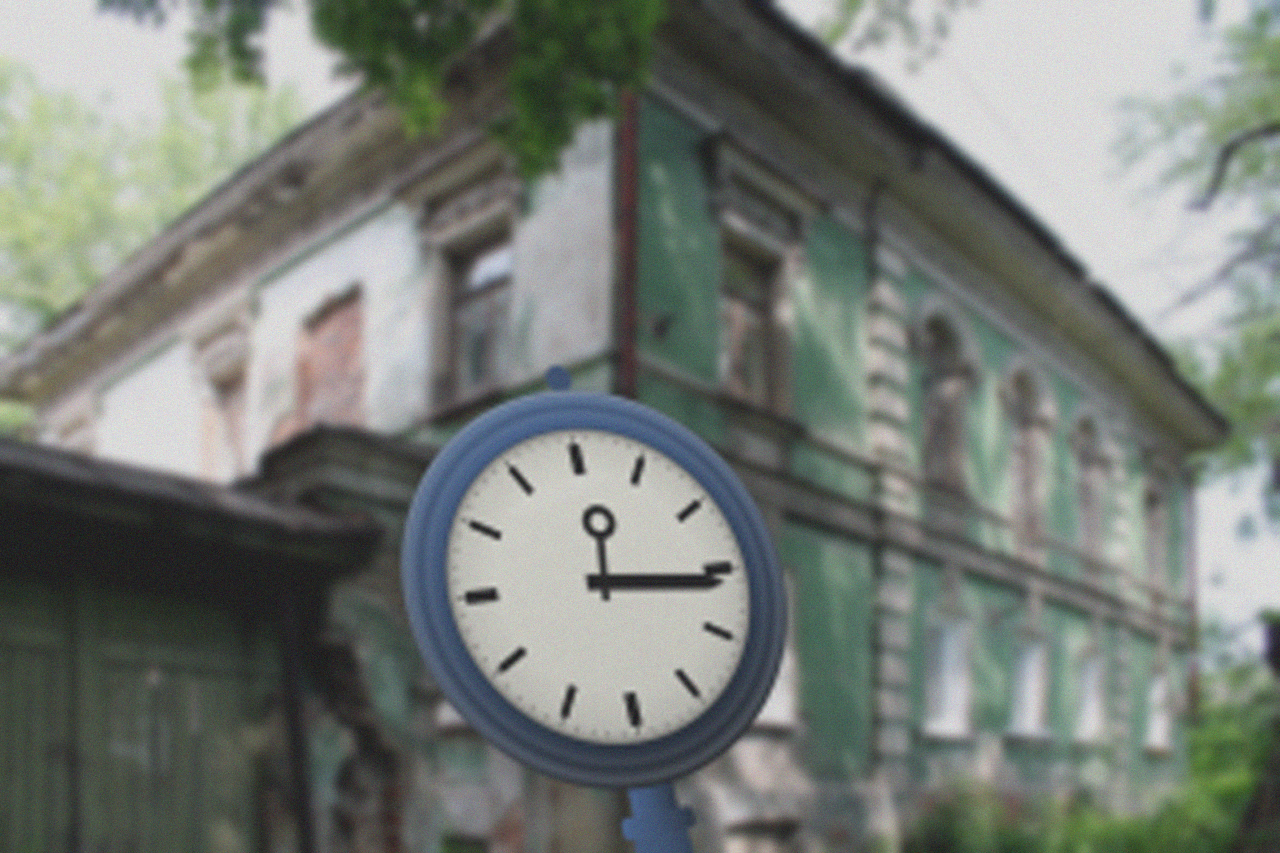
12:16
